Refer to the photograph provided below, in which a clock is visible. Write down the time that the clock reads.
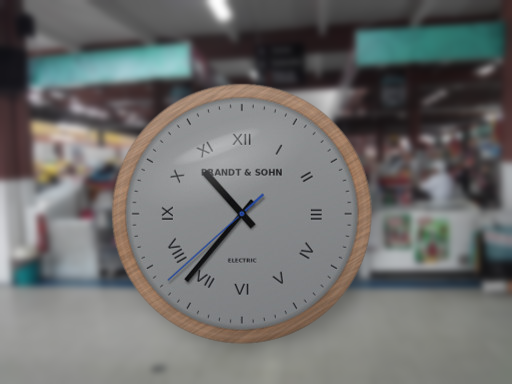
10:36:38
